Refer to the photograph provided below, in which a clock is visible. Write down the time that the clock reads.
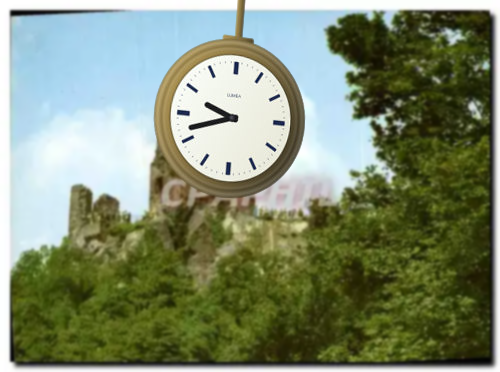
9:42
